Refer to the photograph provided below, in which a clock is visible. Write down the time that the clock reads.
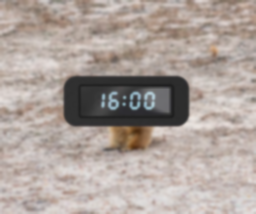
16:00
